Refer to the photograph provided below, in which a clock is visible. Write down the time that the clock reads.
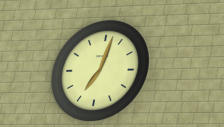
7:02
